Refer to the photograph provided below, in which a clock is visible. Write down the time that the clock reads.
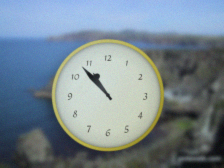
10:53
